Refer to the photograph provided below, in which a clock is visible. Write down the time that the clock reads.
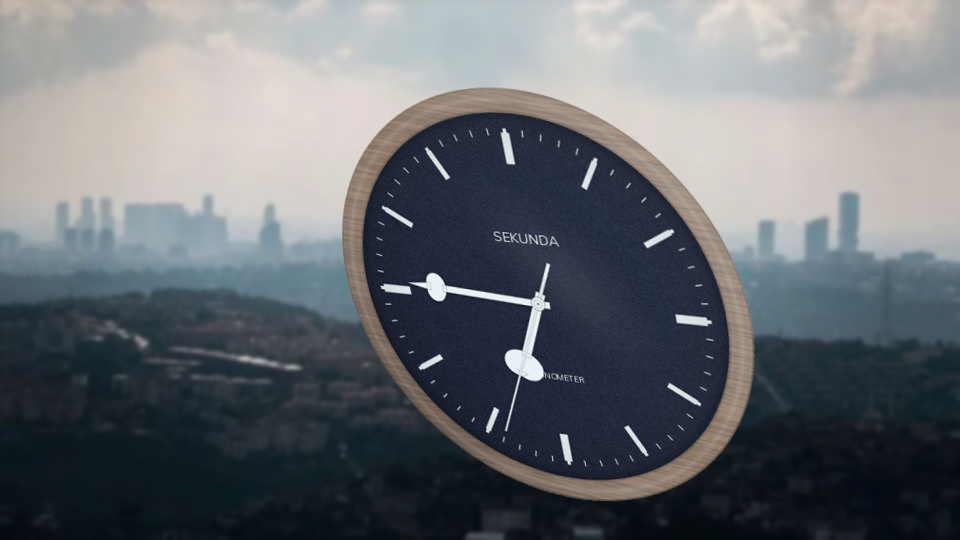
6:45:34
